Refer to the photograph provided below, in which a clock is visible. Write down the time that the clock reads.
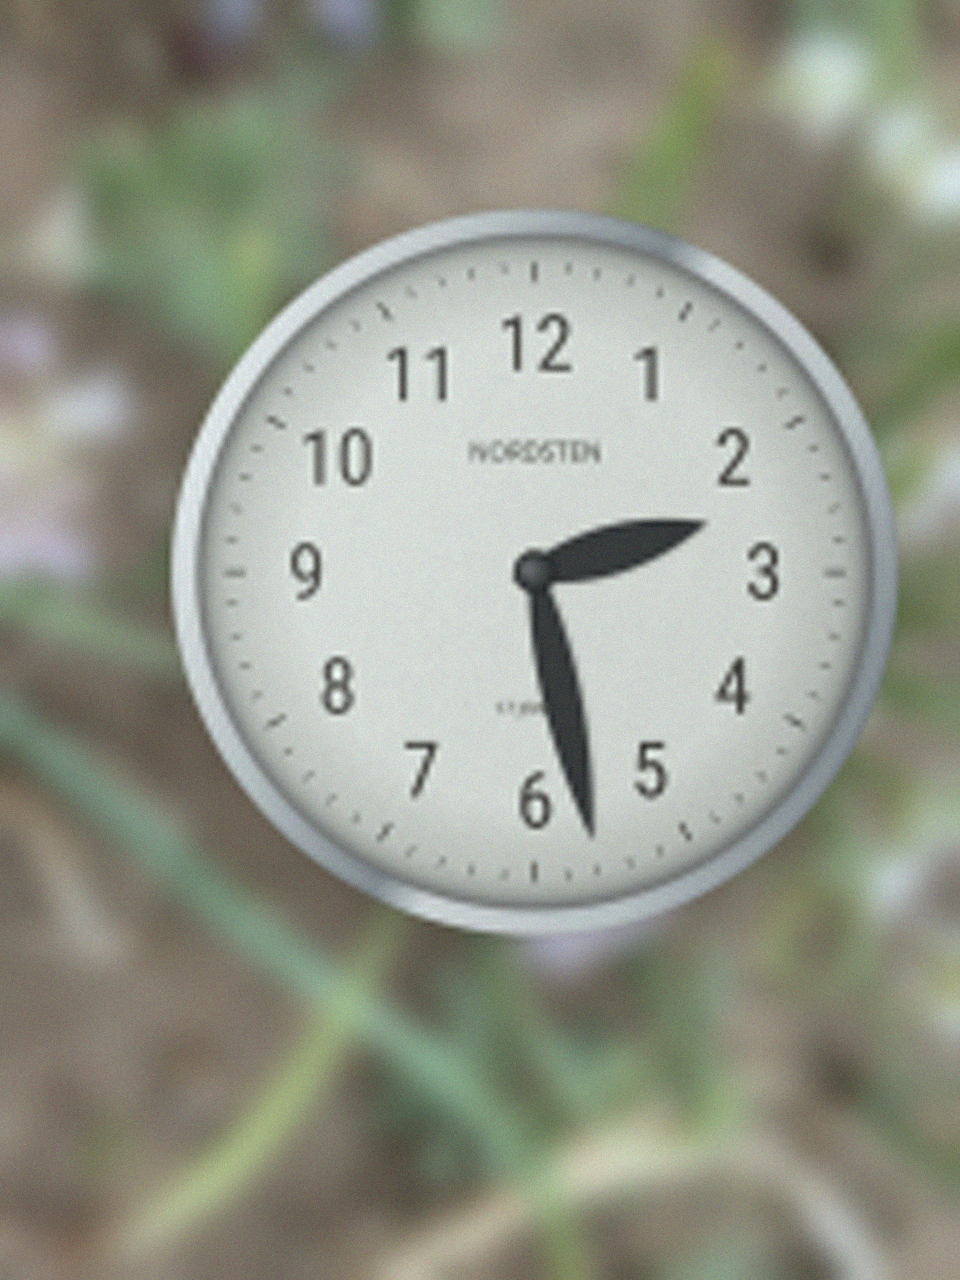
2:28
